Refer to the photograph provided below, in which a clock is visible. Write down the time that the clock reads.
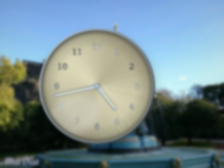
4:43
